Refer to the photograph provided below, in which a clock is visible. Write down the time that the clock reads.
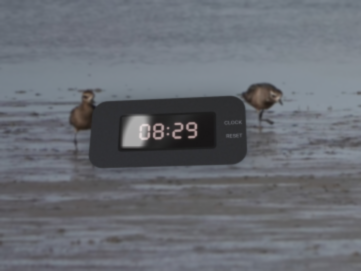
8:29
